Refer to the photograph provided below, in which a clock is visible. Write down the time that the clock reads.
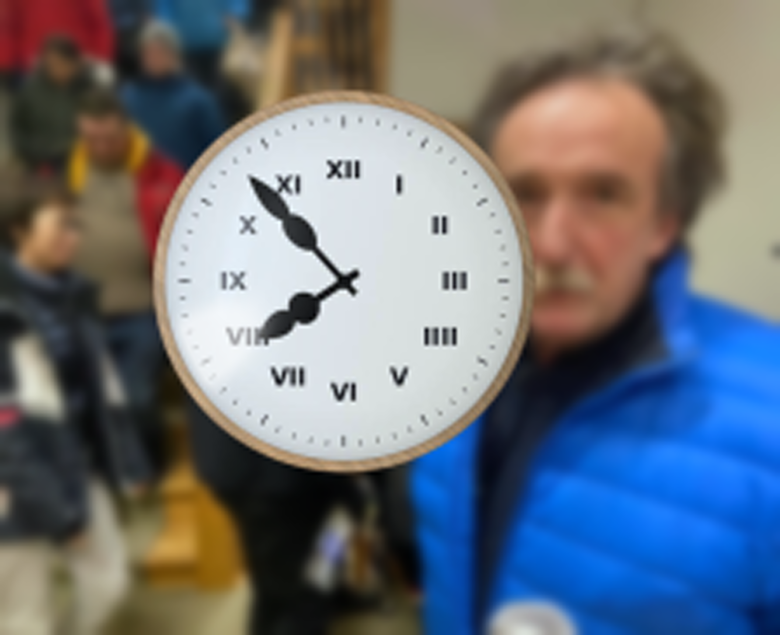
7:53
